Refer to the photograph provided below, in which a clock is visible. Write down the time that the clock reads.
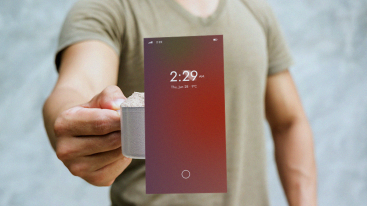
2:29
